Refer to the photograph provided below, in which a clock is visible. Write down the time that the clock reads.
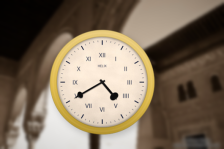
4:40
